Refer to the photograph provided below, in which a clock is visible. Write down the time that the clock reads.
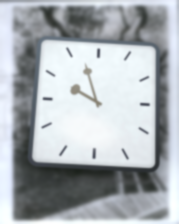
9:57
